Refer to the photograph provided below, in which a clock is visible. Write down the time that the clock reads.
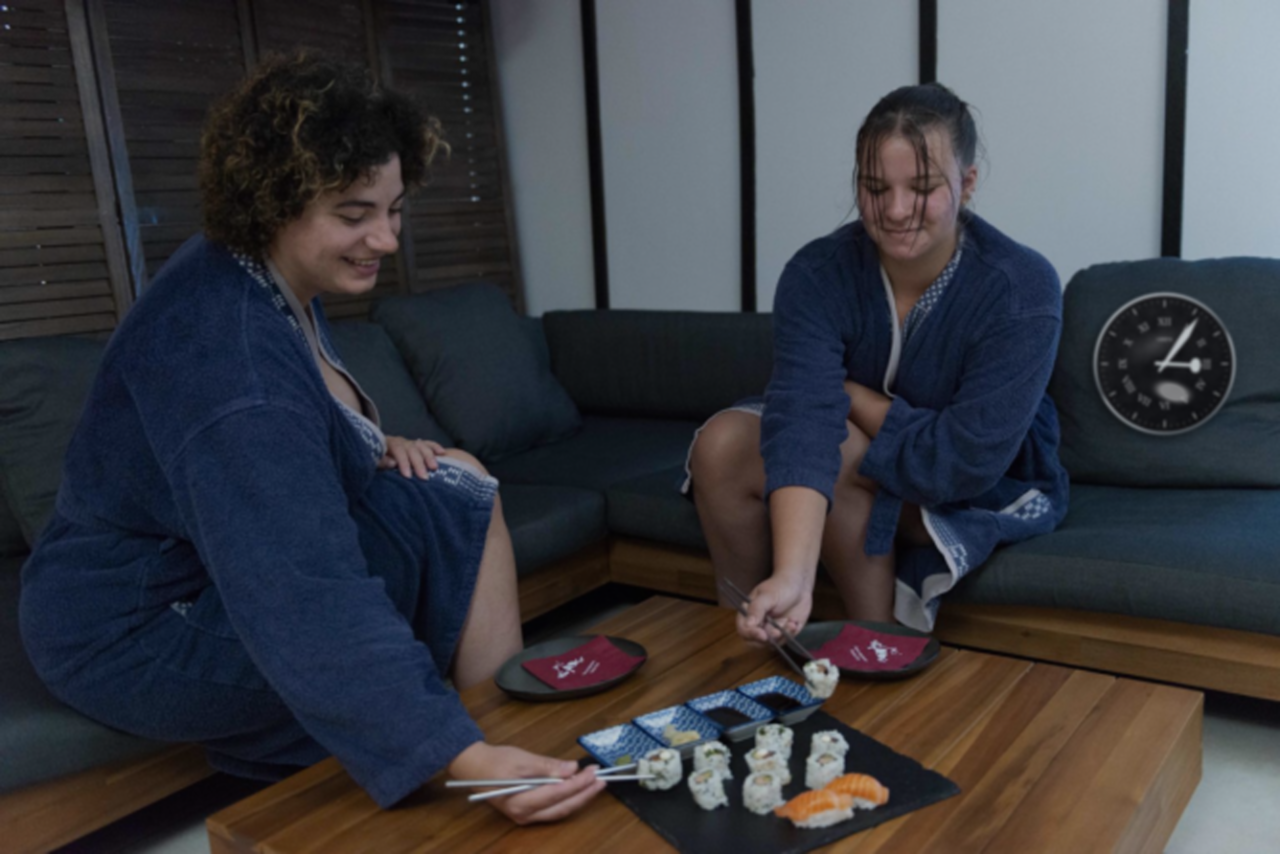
3:06
